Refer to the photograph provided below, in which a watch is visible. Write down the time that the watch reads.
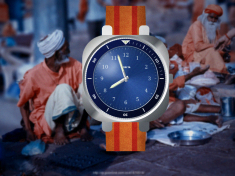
7:57
